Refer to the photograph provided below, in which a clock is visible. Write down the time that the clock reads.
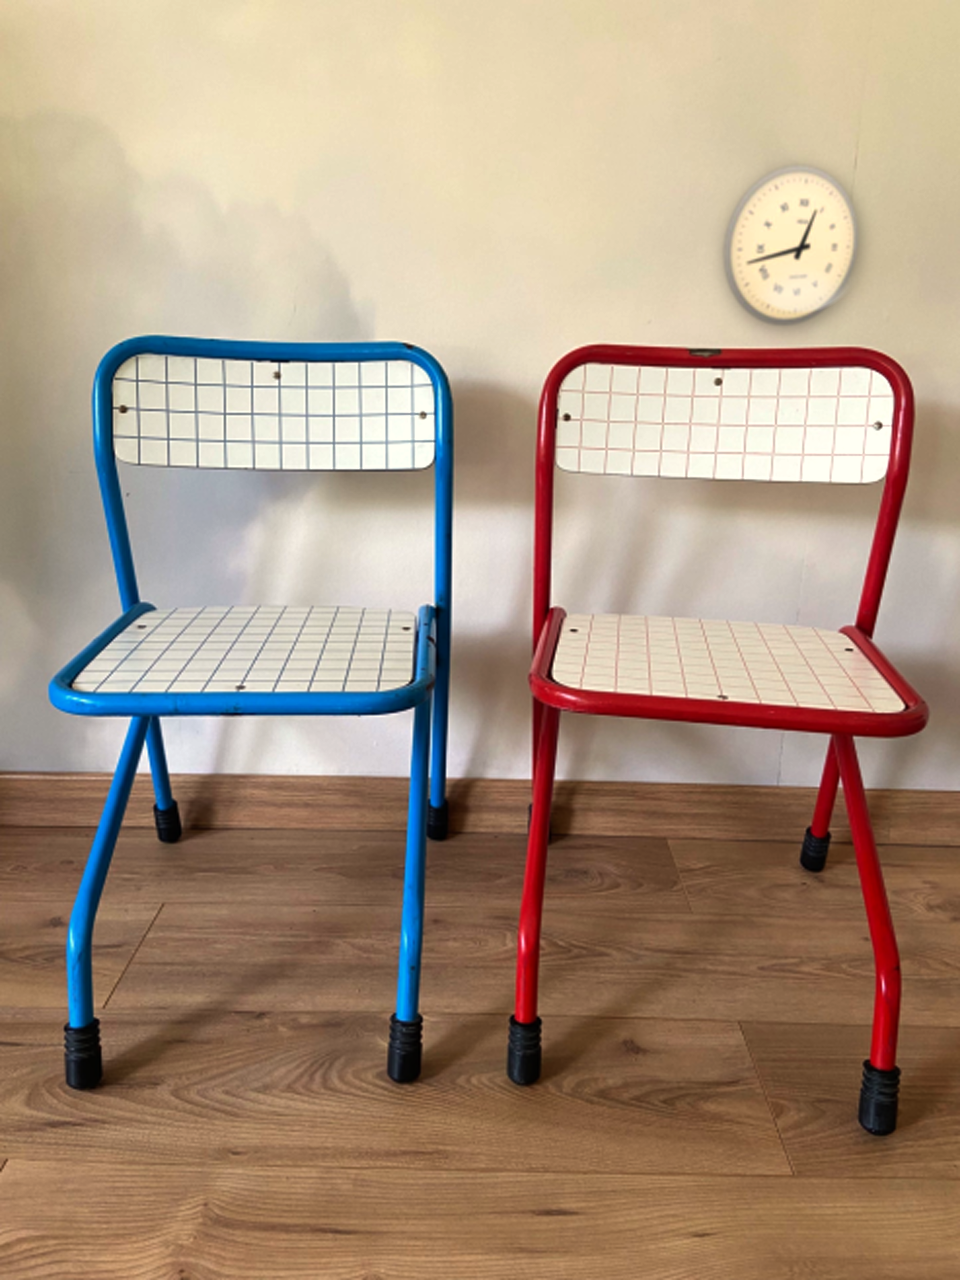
12:43
